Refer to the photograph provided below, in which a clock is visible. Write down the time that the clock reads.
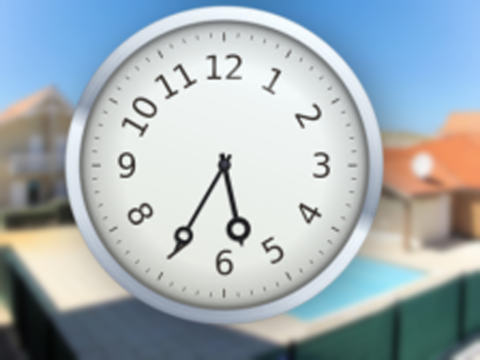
5:35
